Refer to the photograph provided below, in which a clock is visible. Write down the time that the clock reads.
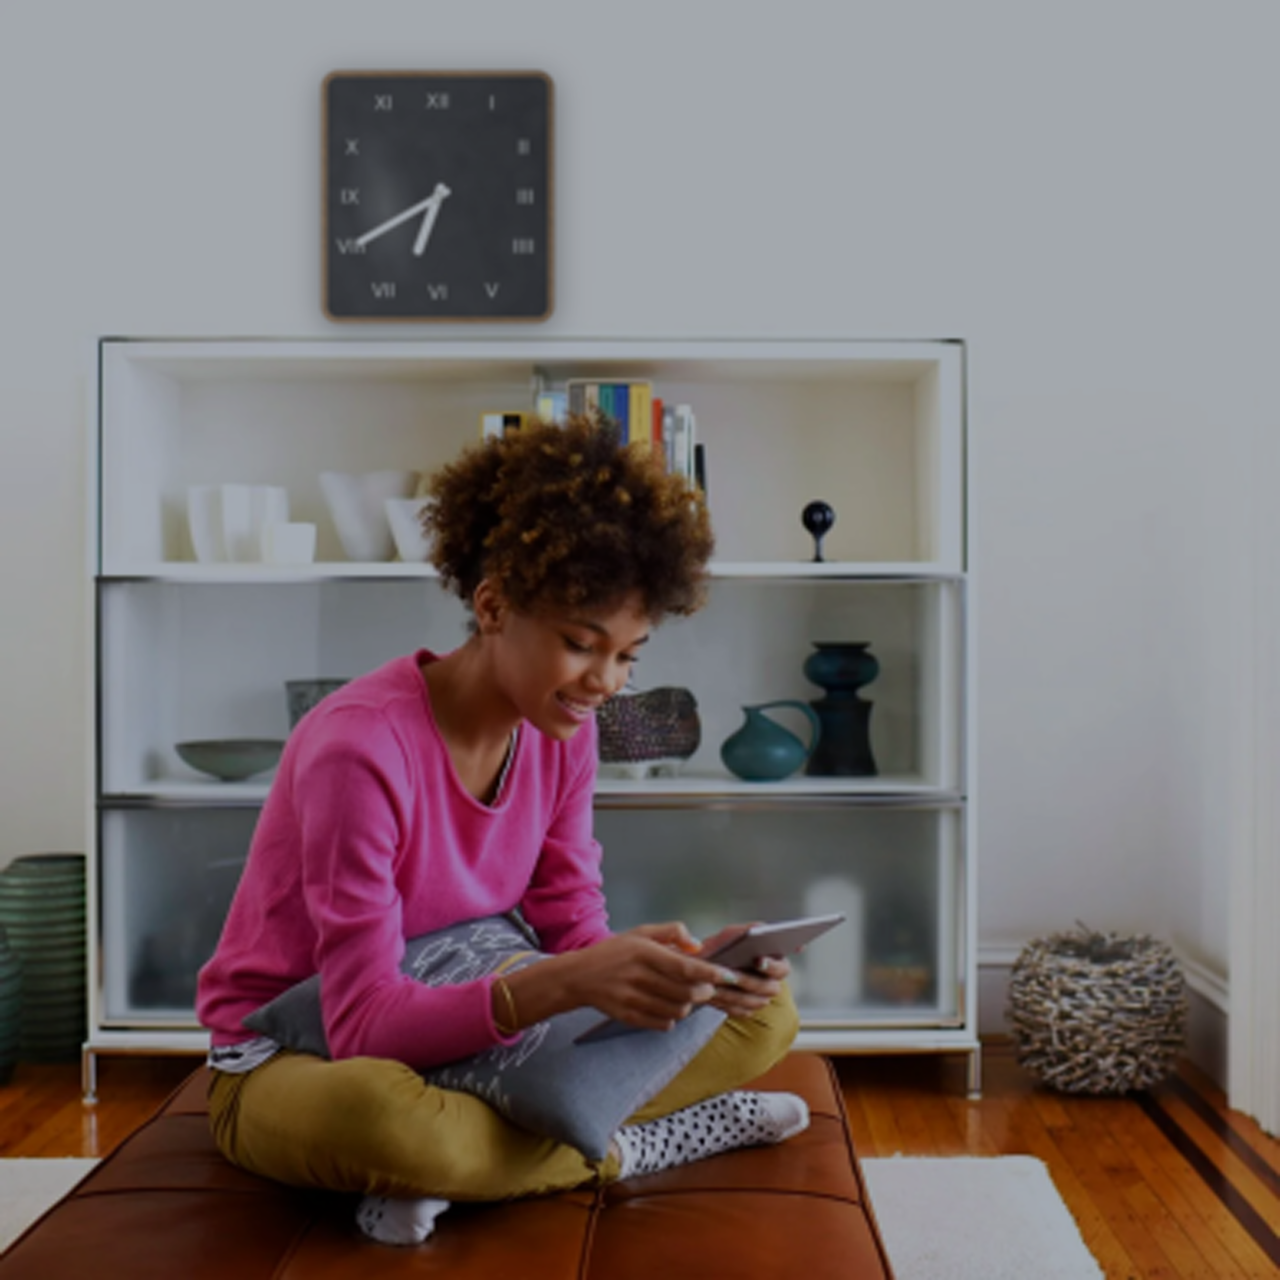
6:40
